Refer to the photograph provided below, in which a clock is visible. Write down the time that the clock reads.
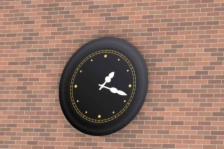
1:18
